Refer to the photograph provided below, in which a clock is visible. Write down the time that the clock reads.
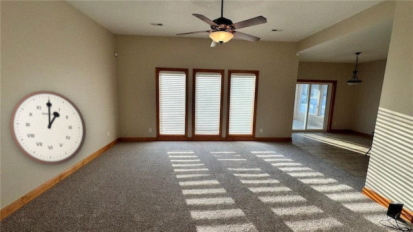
1:00
